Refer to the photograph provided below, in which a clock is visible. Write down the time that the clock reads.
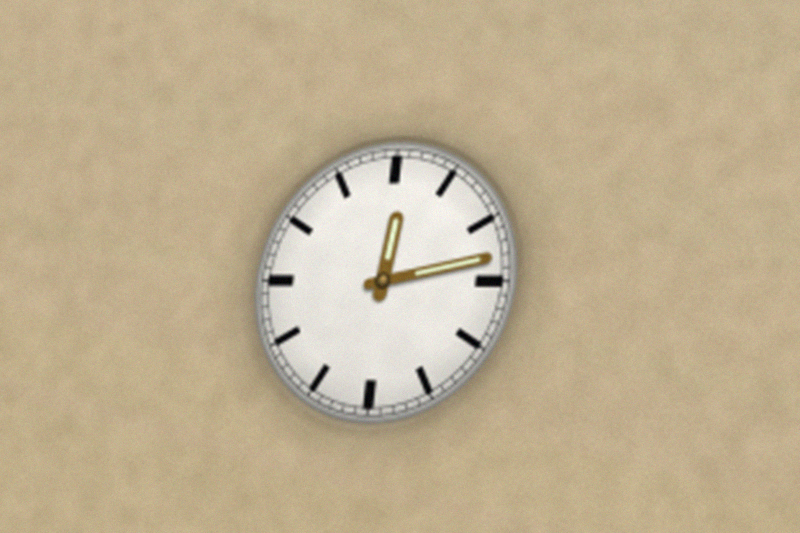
12:13
